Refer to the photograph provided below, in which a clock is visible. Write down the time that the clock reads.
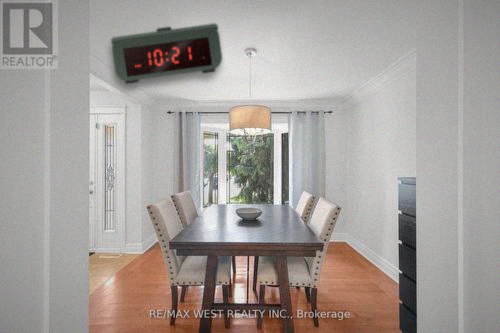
10:21
